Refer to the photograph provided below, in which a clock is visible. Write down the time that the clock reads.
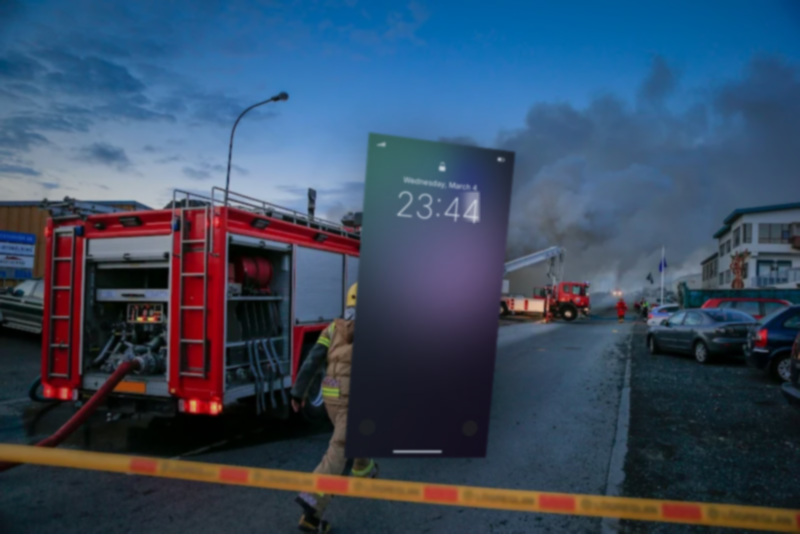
23:44
